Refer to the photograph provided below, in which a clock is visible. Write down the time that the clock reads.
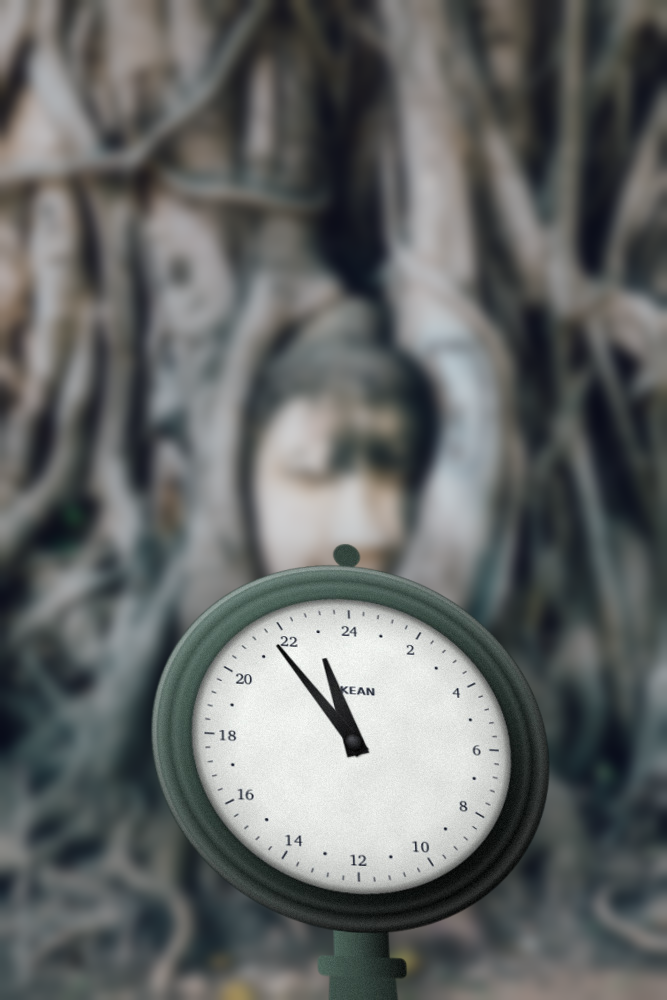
22:54
